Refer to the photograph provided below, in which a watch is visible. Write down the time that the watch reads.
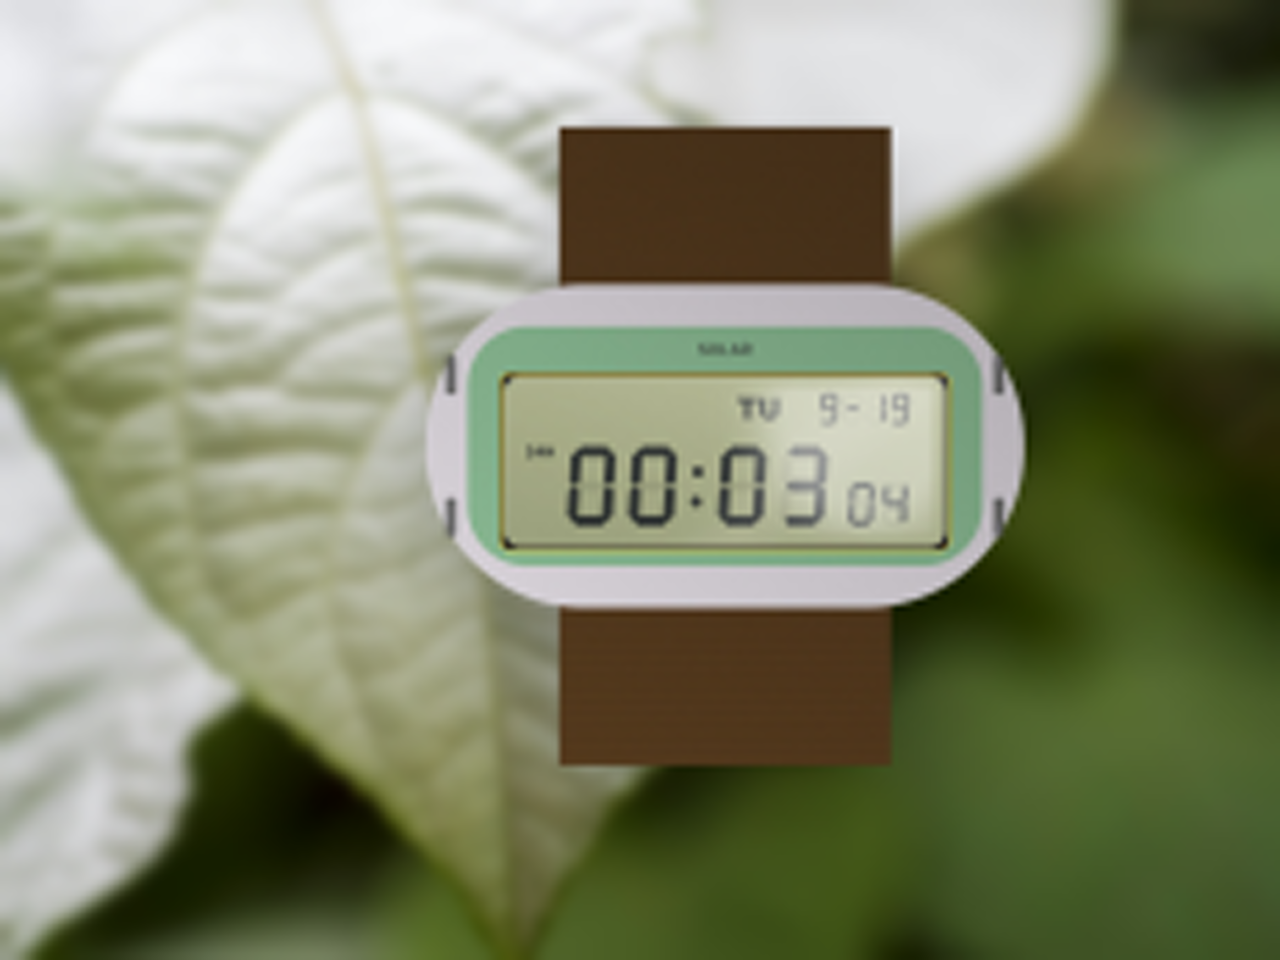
0:03:04
